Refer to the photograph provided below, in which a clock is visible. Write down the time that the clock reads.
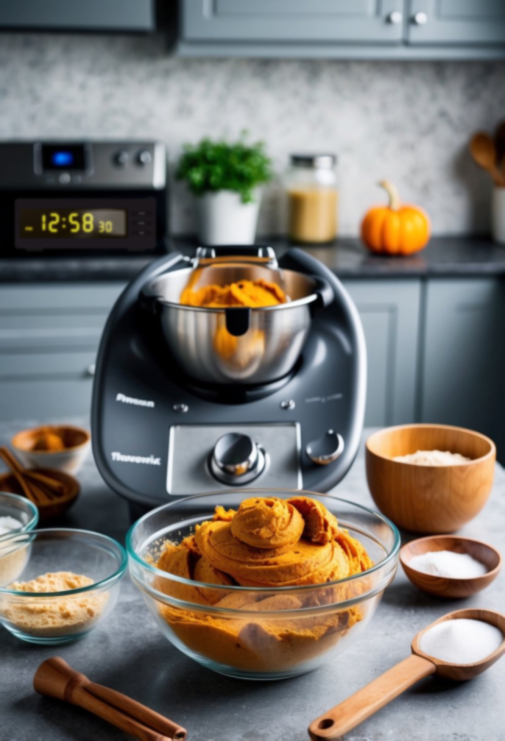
12:58
